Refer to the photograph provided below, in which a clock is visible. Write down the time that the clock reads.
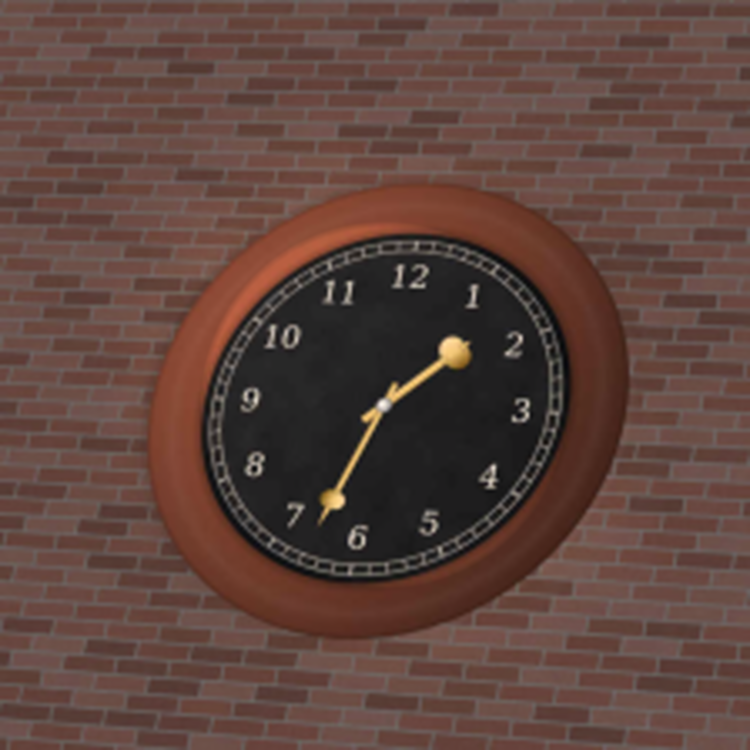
1:33
